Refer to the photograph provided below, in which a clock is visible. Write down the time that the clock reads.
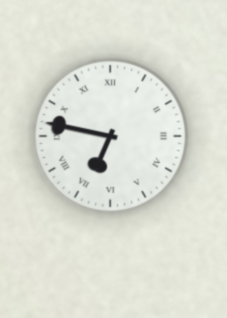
6:47
